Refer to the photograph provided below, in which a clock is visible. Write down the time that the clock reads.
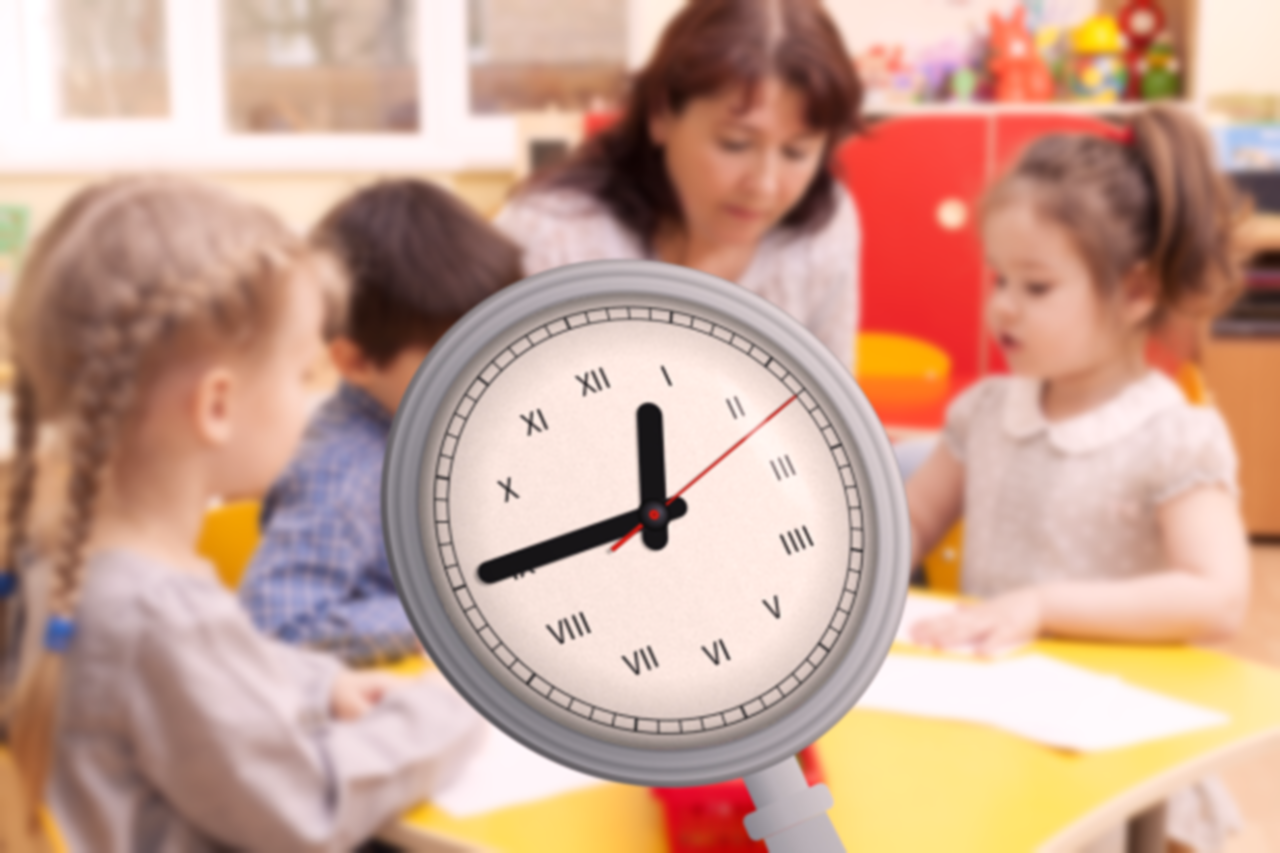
12:45:12
